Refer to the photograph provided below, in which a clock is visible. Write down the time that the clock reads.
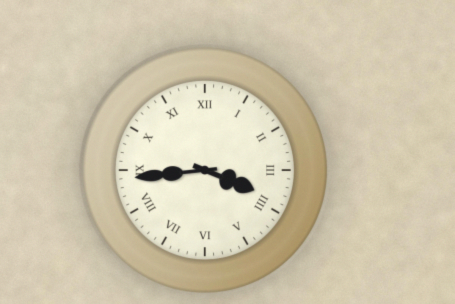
3:44
